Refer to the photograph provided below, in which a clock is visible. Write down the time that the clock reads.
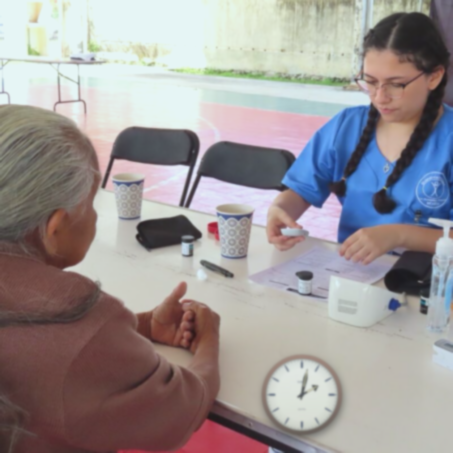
2:02
